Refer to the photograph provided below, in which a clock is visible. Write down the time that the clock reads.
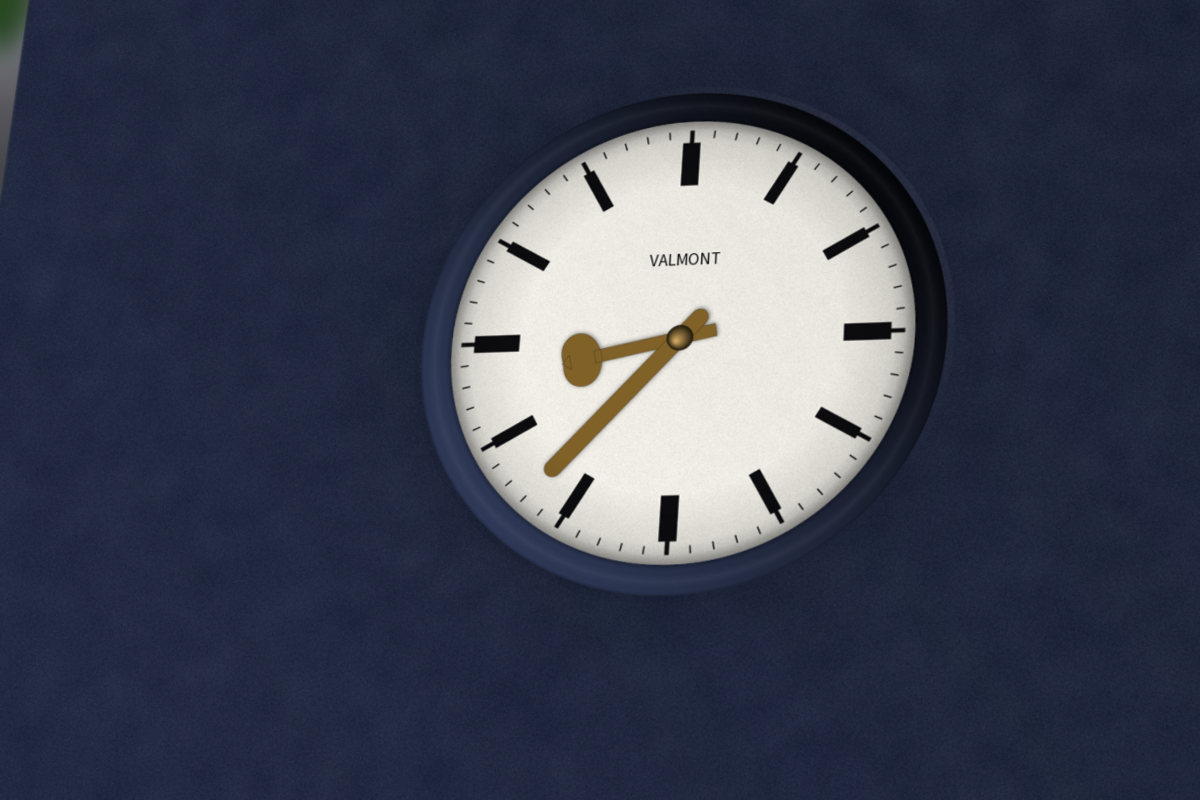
8:37
